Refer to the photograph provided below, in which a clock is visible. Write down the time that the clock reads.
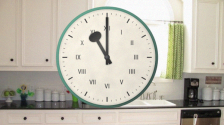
11:00
